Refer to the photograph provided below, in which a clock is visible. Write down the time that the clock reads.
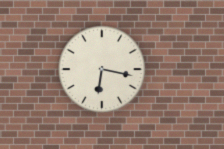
6:17
